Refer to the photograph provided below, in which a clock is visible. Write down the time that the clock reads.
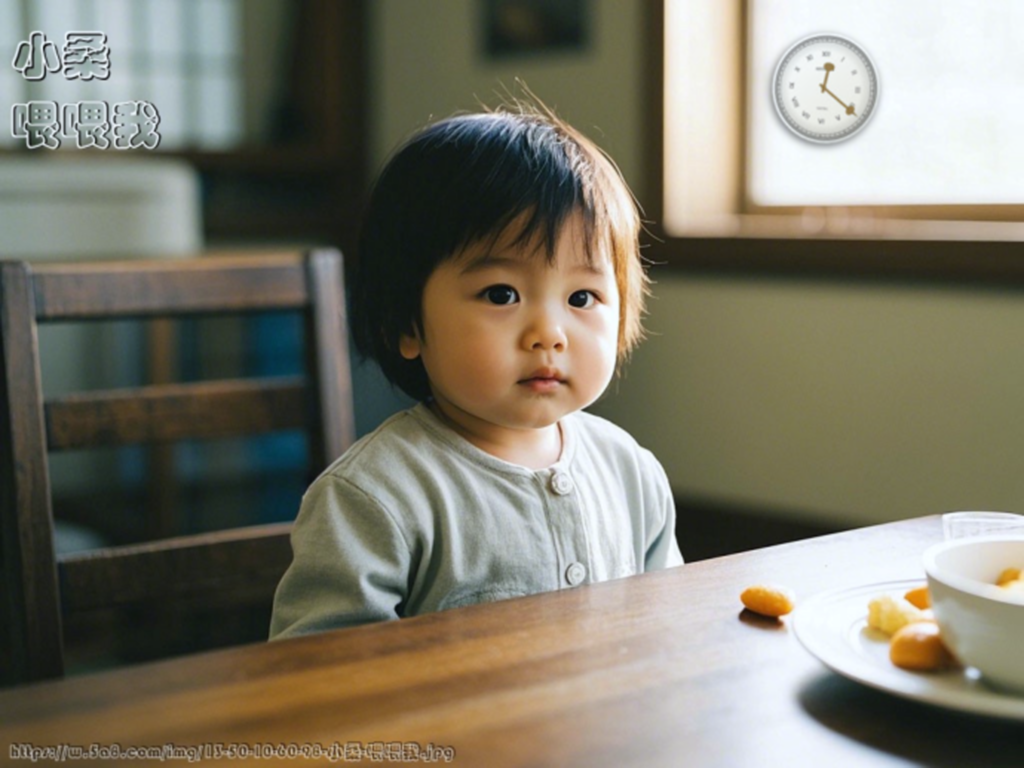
12:21
